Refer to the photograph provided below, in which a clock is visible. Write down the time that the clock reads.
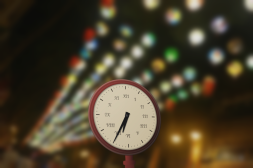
6:35
